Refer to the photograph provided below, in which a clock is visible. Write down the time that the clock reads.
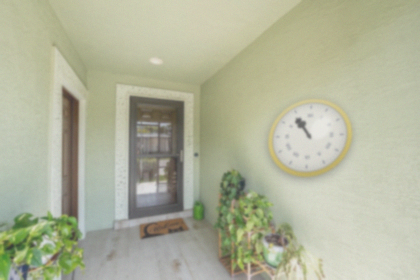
10:54
